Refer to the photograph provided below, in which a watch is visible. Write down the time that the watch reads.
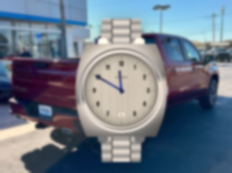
11:50
